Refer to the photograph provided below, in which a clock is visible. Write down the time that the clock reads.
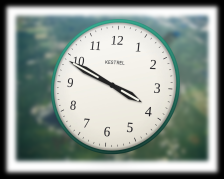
3:49
